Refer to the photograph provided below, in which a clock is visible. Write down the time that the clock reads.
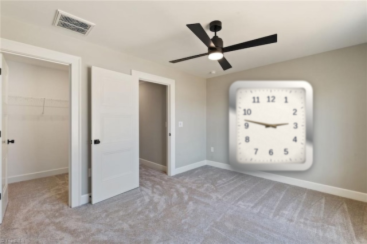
2:47
